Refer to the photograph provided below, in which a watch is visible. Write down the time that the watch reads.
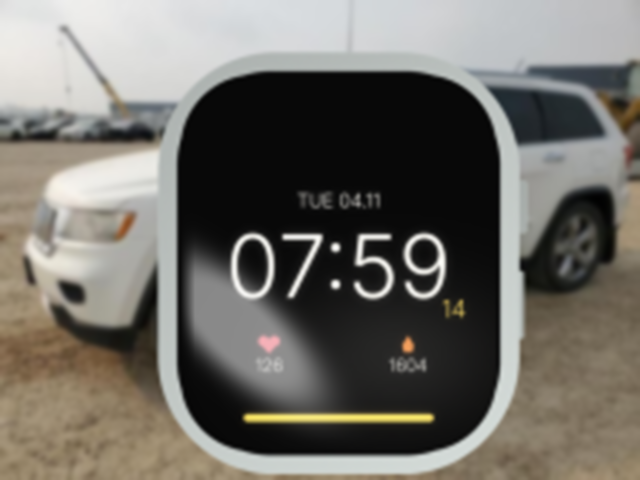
7:59:14
